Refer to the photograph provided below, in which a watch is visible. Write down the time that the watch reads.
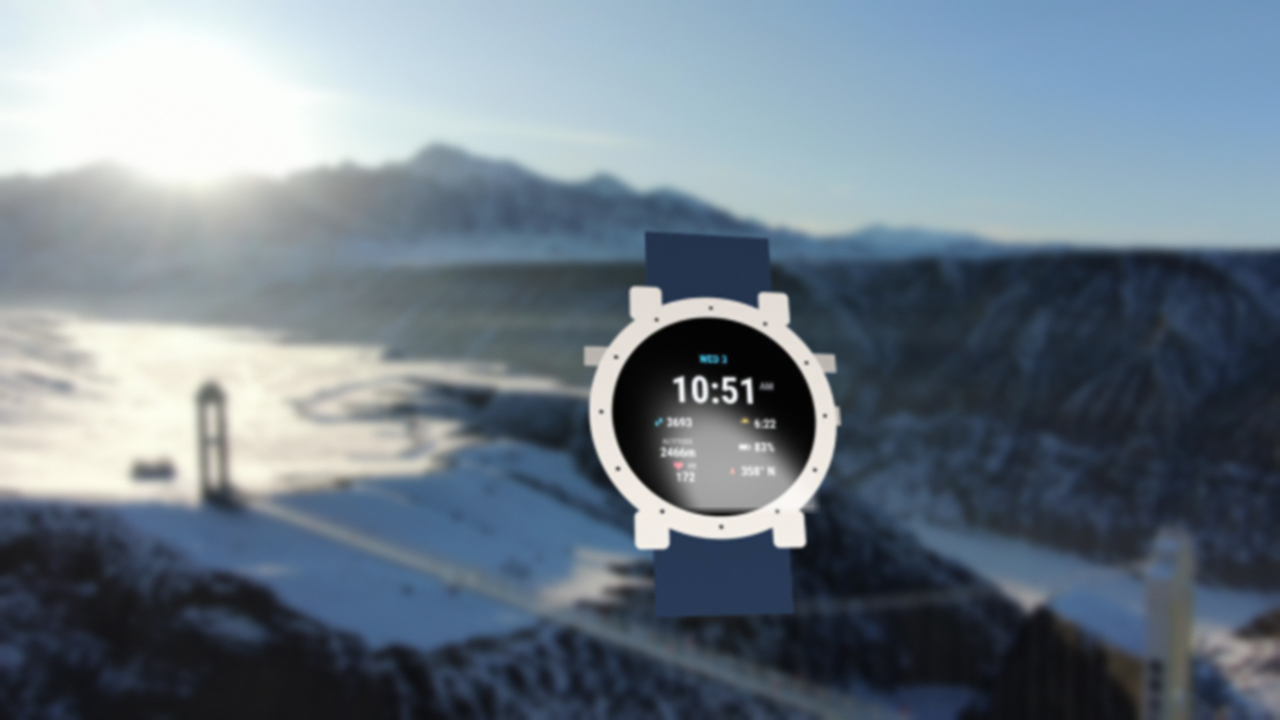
10:51
